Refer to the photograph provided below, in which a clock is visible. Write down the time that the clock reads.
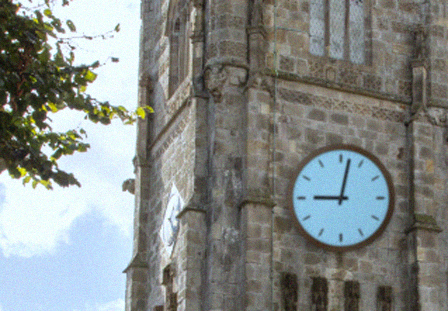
9:02
